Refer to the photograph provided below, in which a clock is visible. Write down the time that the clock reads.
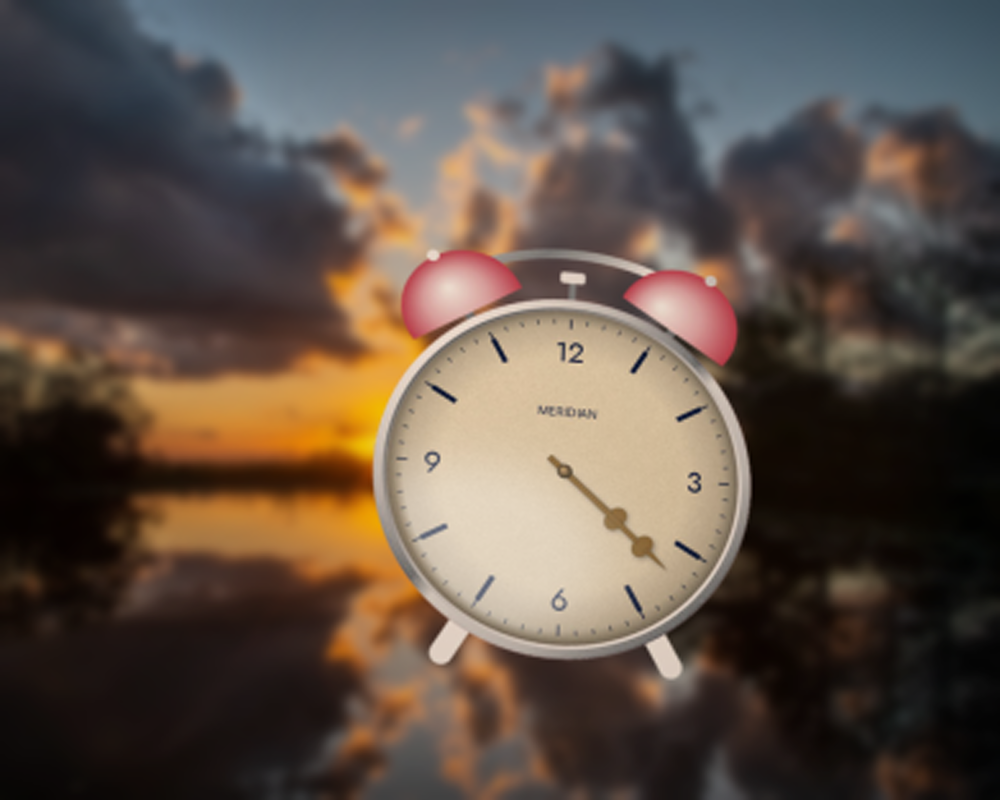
4:22
